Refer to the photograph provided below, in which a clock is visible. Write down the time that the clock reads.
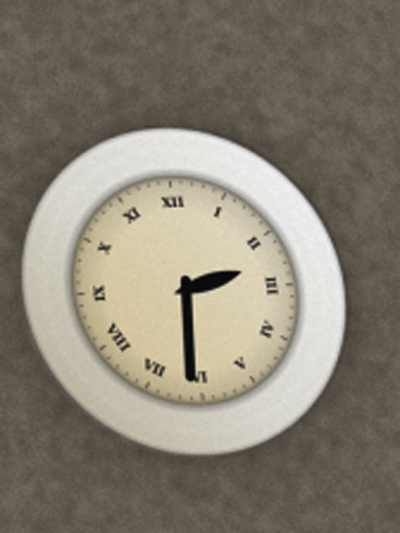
2:31
